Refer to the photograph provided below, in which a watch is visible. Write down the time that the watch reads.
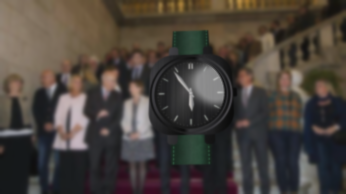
5:54
